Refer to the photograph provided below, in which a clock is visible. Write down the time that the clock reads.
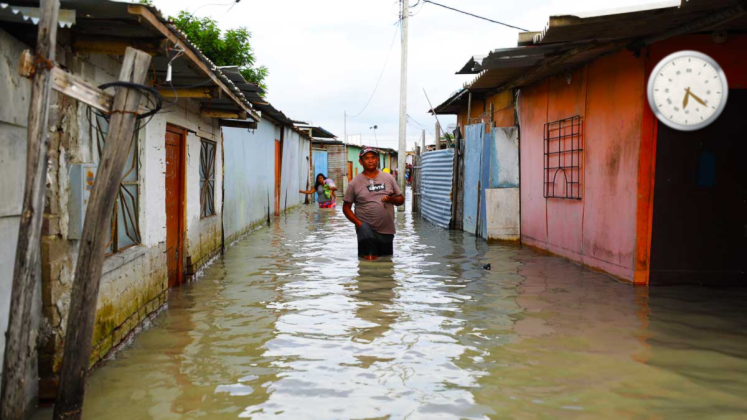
6:21
